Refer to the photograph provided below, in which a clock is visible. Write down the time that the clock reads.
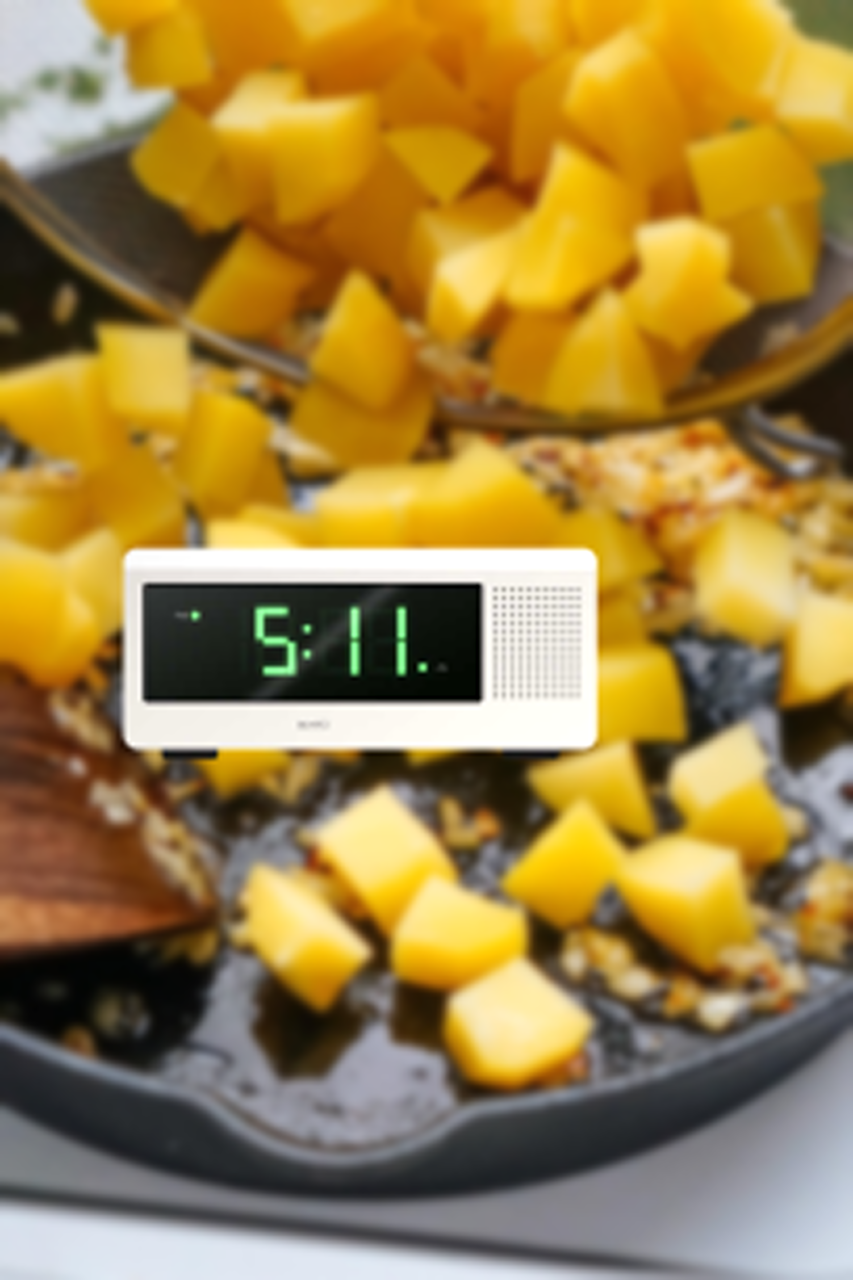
5:11
